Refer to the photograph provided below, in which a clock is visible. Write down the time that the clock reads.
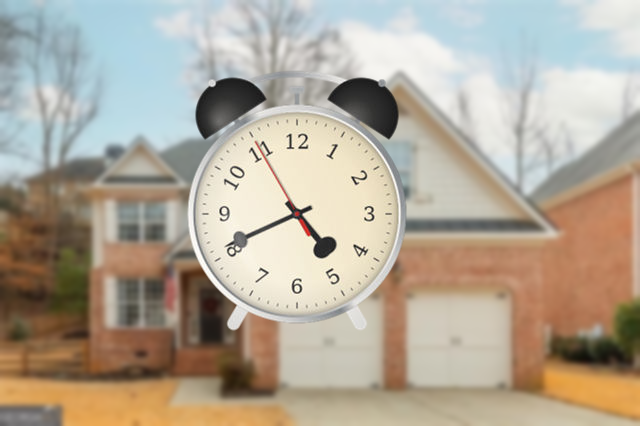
4:40:55
